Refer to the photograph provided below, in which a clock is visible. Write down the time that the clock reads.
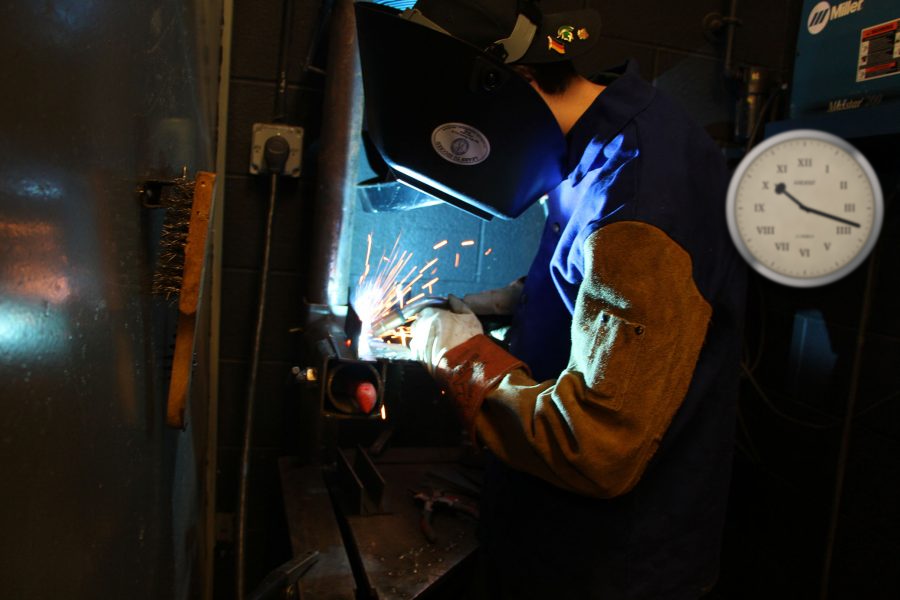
10:18
